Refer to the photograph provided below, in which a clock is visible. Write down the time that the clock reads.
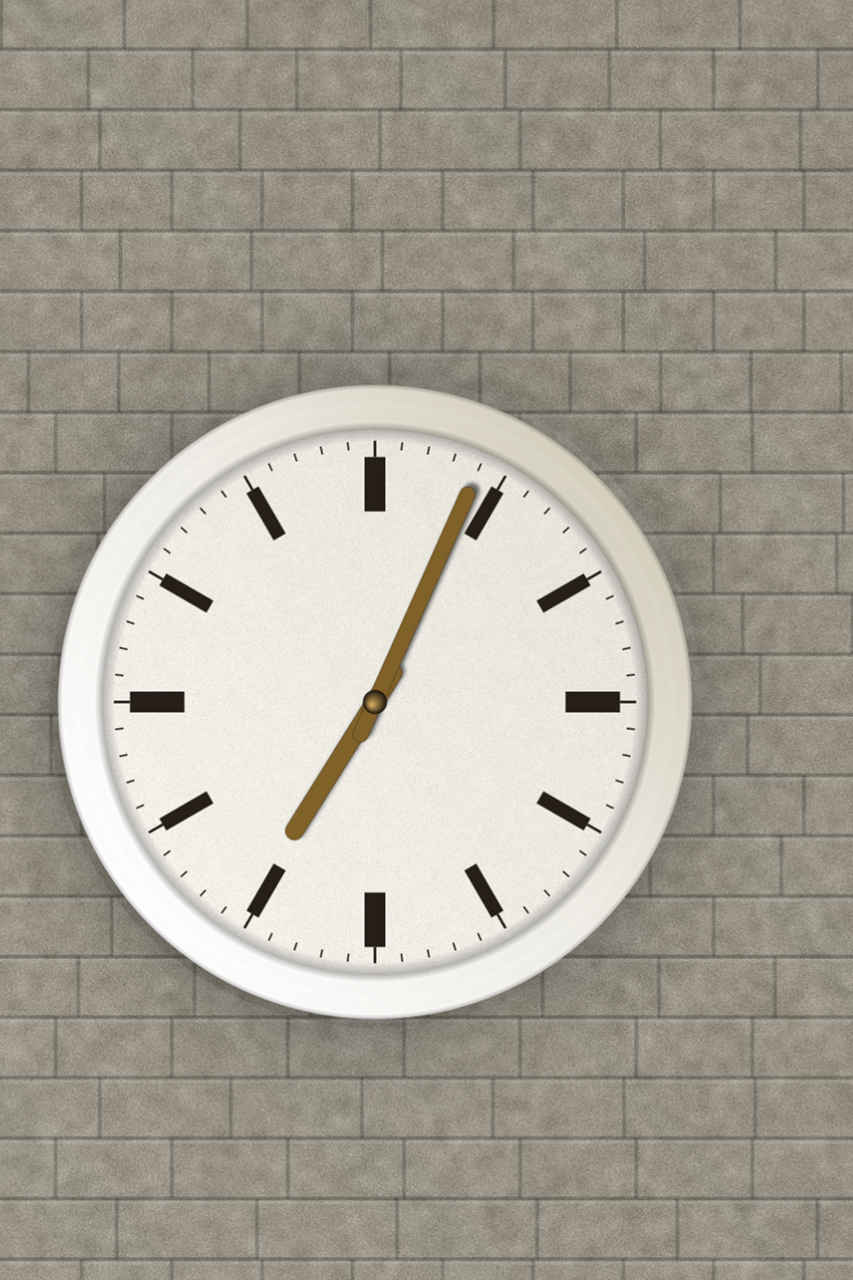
7:04
